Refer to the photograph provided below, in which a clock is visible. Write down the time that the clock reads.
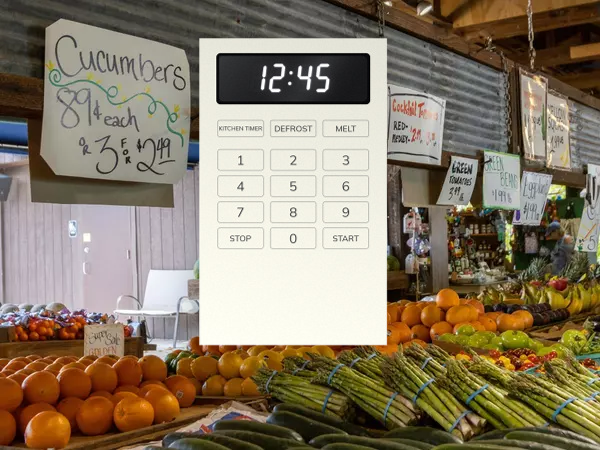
12:45
